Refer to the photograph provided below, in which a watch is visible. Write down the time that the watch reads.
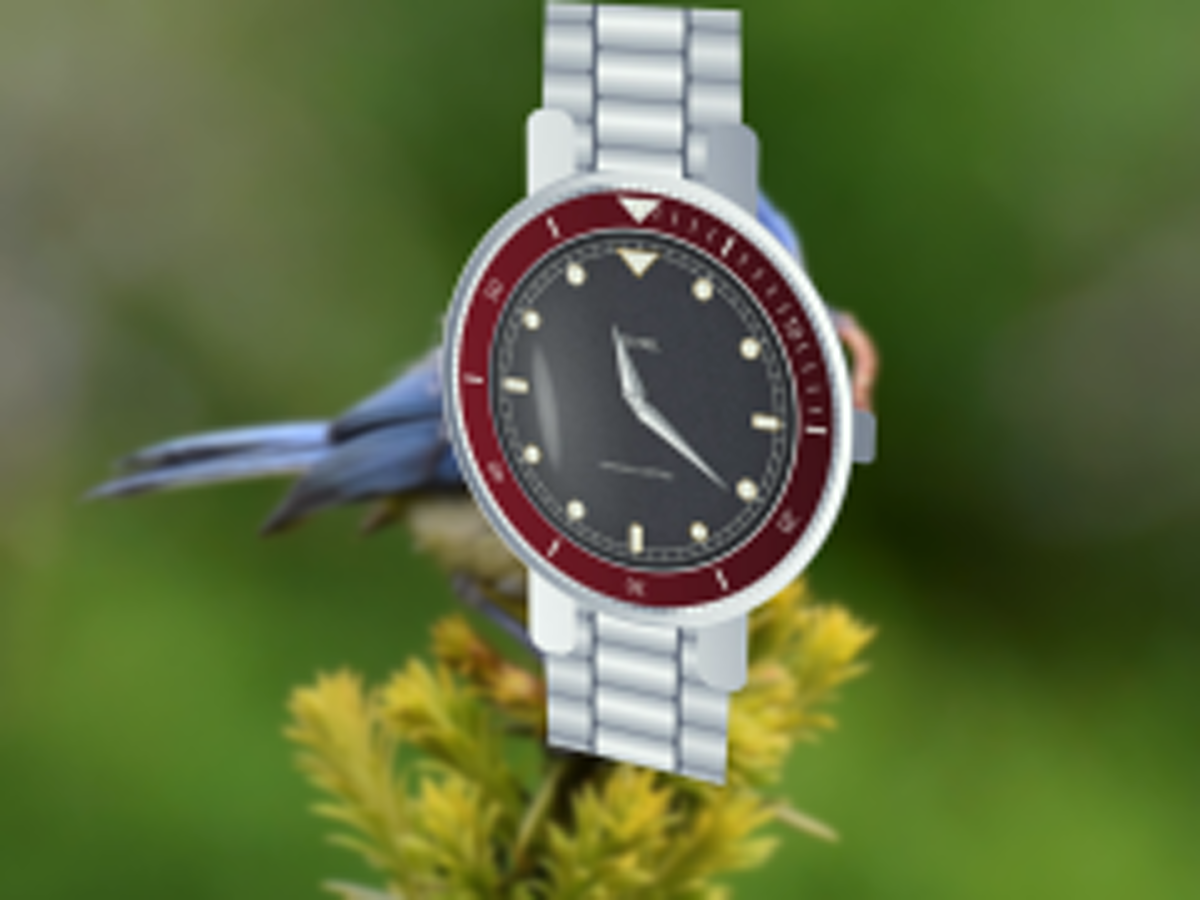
11:21
